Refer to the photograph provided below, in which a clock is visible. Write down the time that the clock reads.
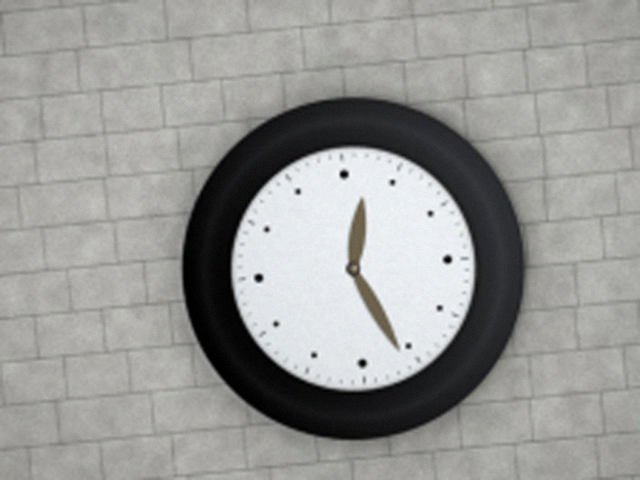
12:26
